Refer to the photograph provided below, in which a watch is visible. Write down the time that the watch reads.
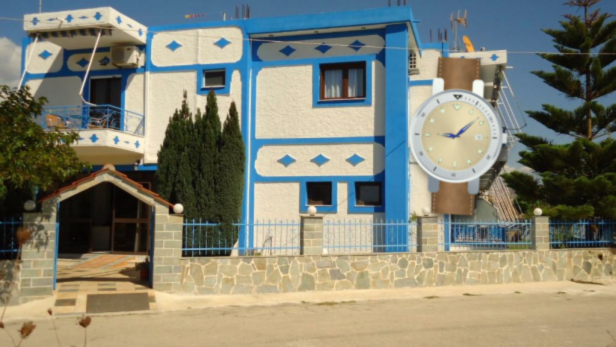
9:08
